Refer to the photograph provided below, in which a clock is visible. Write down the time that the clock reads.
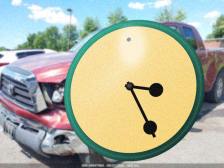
3:26
